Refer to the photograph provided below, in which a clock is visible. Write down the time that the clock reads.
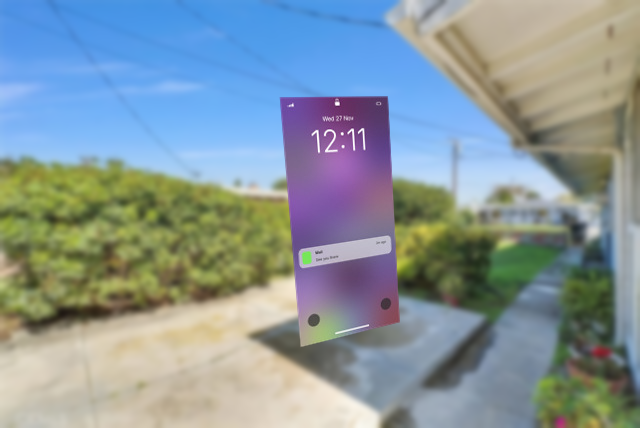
12:11
